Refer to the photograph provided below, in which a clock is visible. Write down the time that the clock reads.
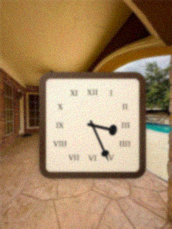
3:26
